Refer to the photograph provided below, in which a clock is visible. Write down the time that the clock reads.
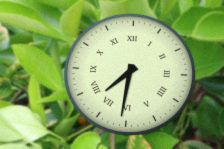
7:31
